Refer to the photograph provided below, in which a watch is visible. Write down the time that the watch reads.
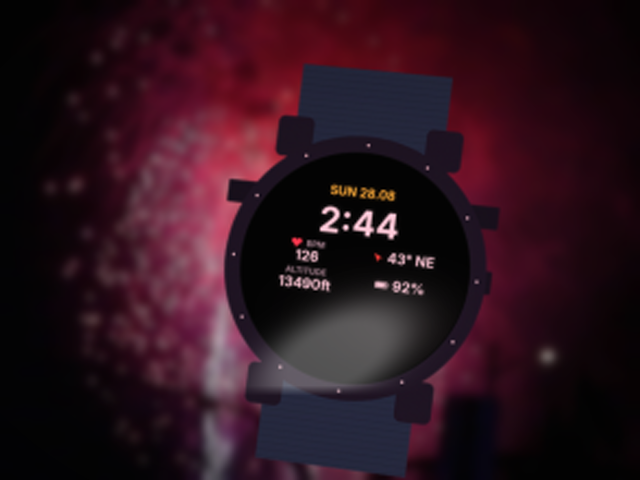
2:44
